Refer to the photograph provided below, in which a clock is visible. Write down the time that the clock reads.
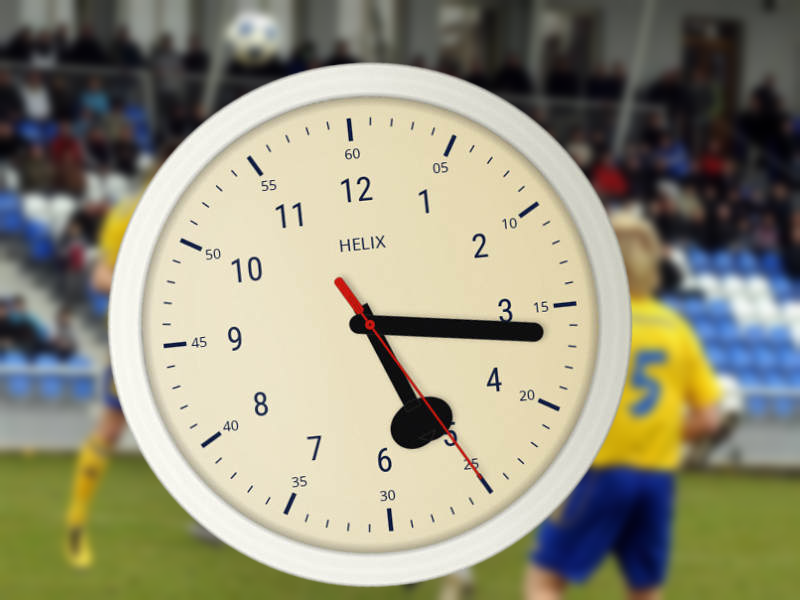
5:16:25
